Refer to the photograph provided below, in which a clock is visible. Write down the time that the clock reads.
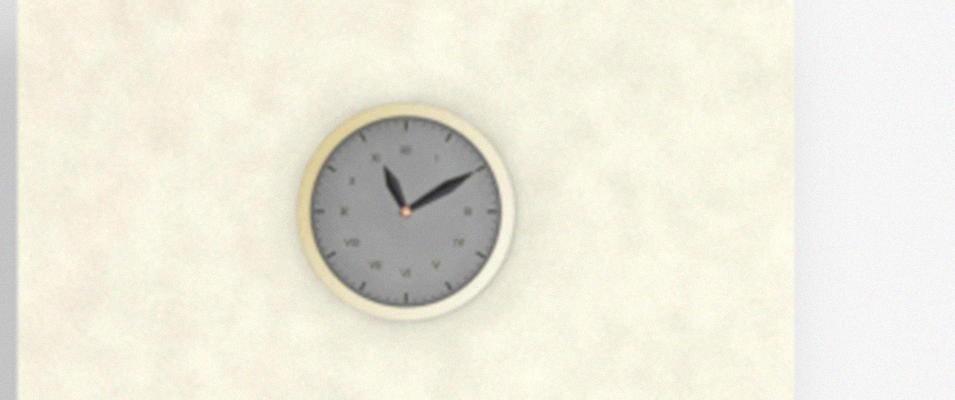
11:10
